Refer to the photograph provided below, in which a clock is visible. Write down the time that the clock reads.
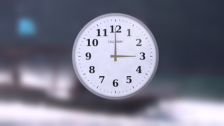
3:00
